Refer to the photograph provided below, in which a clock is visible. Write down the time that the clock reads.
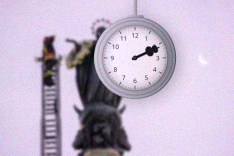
2:11
